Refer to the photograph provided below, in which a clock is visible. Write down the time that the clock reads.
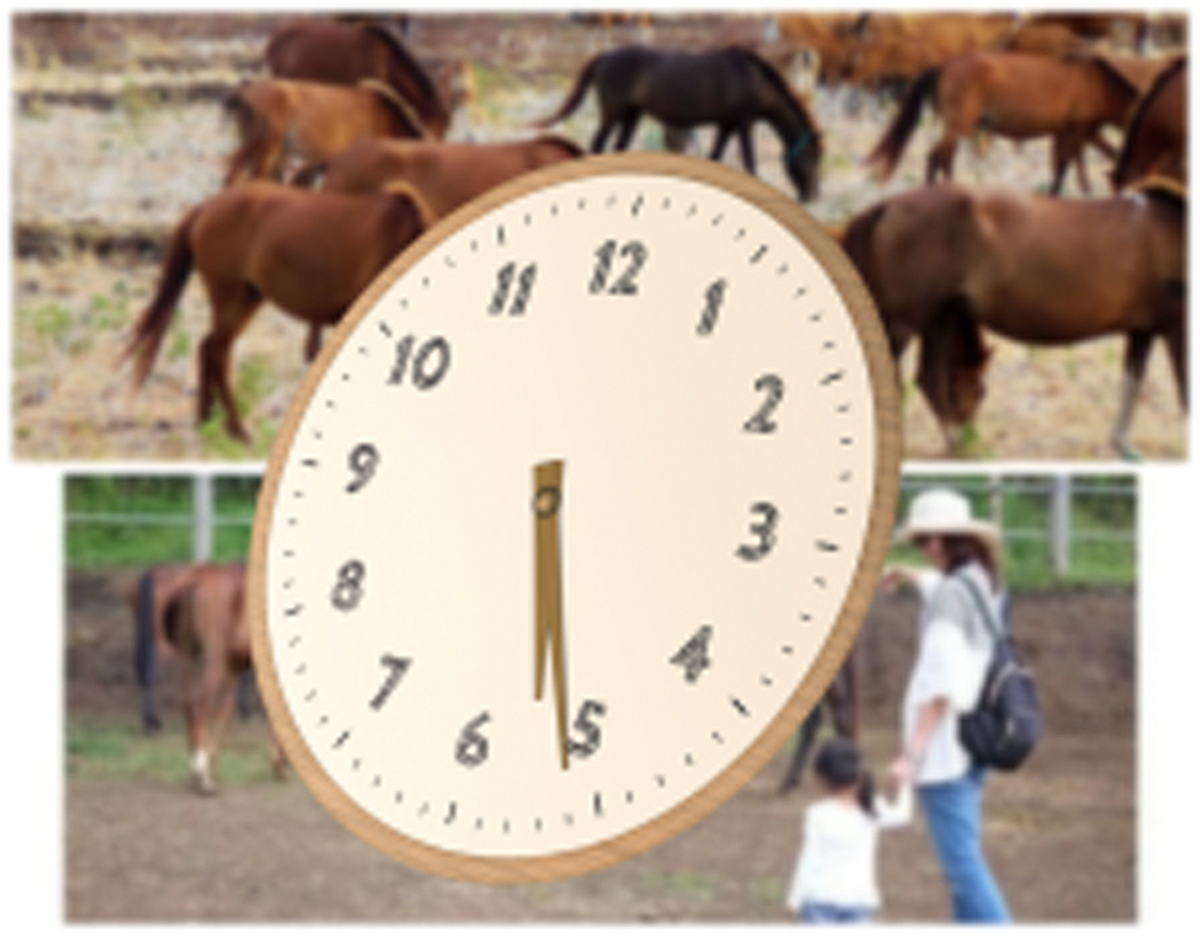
5:26
